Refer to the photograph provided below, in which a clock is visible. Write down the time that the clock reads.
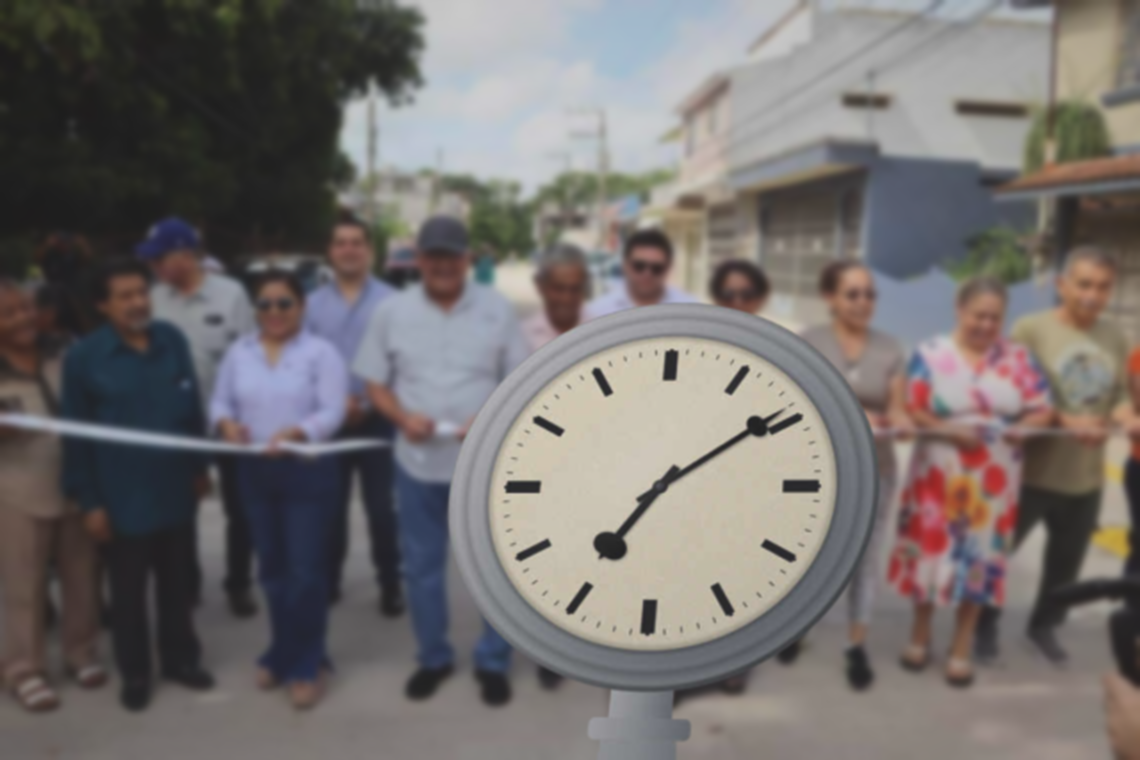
7:09
